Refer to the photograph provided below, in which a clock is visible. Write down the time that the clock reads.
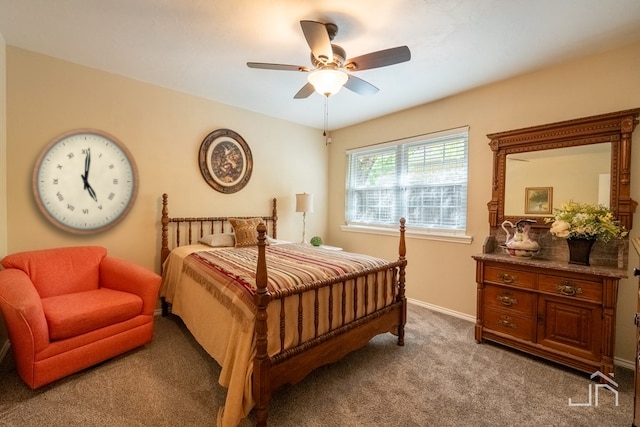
5:01
